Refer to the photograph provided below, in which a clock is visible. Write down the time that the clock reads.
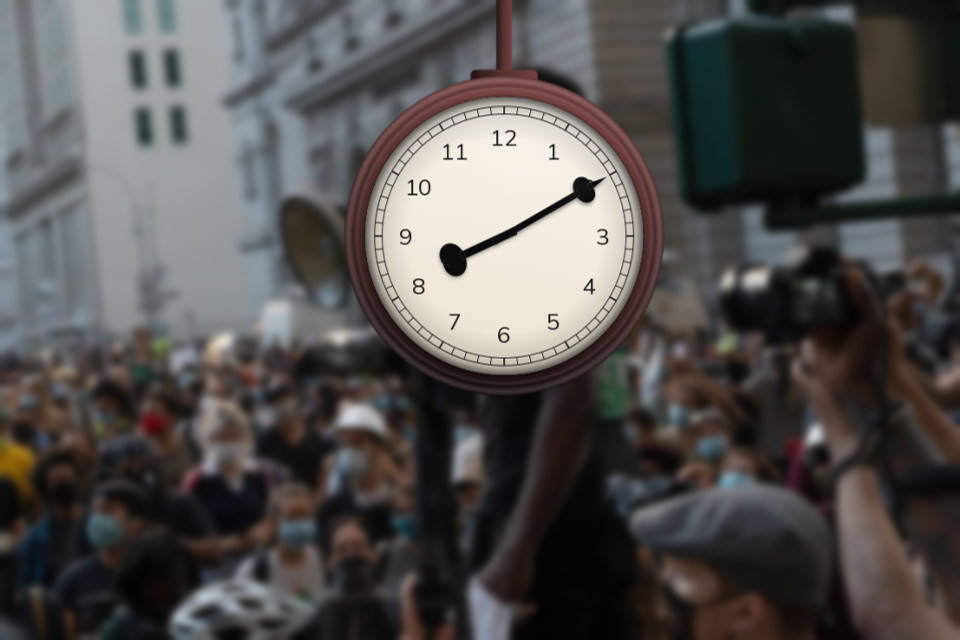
8:10
